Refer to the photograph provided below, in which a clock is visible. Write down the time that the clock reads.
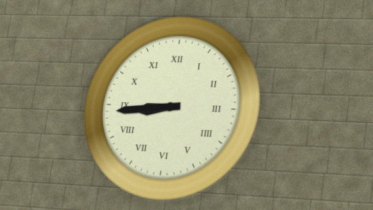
8:44
